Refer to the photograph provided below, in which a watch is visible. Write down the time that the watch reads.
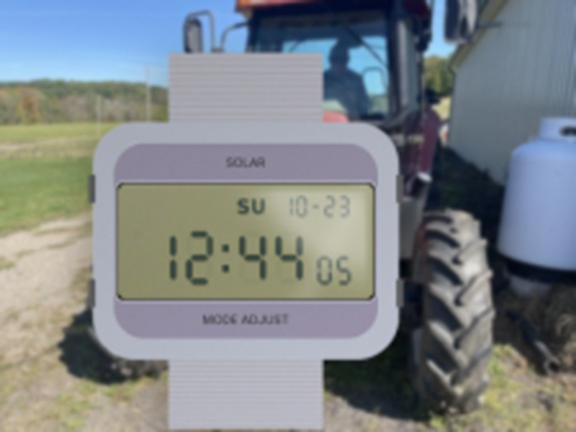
12:44:05
